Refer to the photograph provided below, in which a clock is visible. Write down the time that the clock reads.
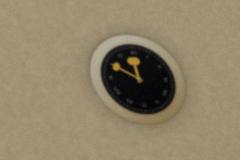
11:50
